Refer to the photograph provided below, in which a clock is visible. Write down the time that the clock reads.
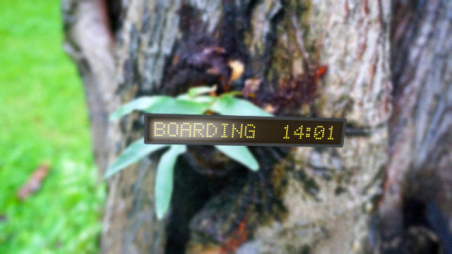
14:01
